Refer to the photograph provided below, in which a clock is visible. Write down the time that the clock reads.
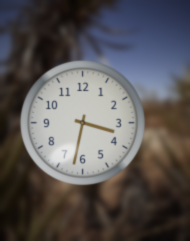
3:32
